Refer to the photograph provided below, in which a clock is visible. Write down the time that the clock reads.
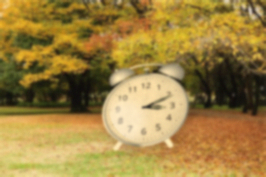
3:11
